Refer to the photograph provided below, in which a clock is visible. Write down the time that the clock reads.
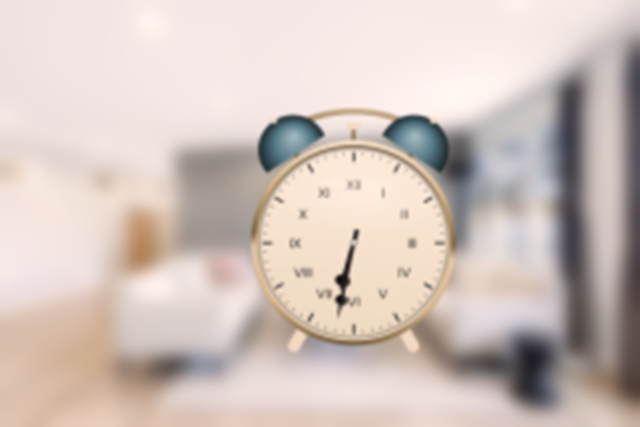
6:32
